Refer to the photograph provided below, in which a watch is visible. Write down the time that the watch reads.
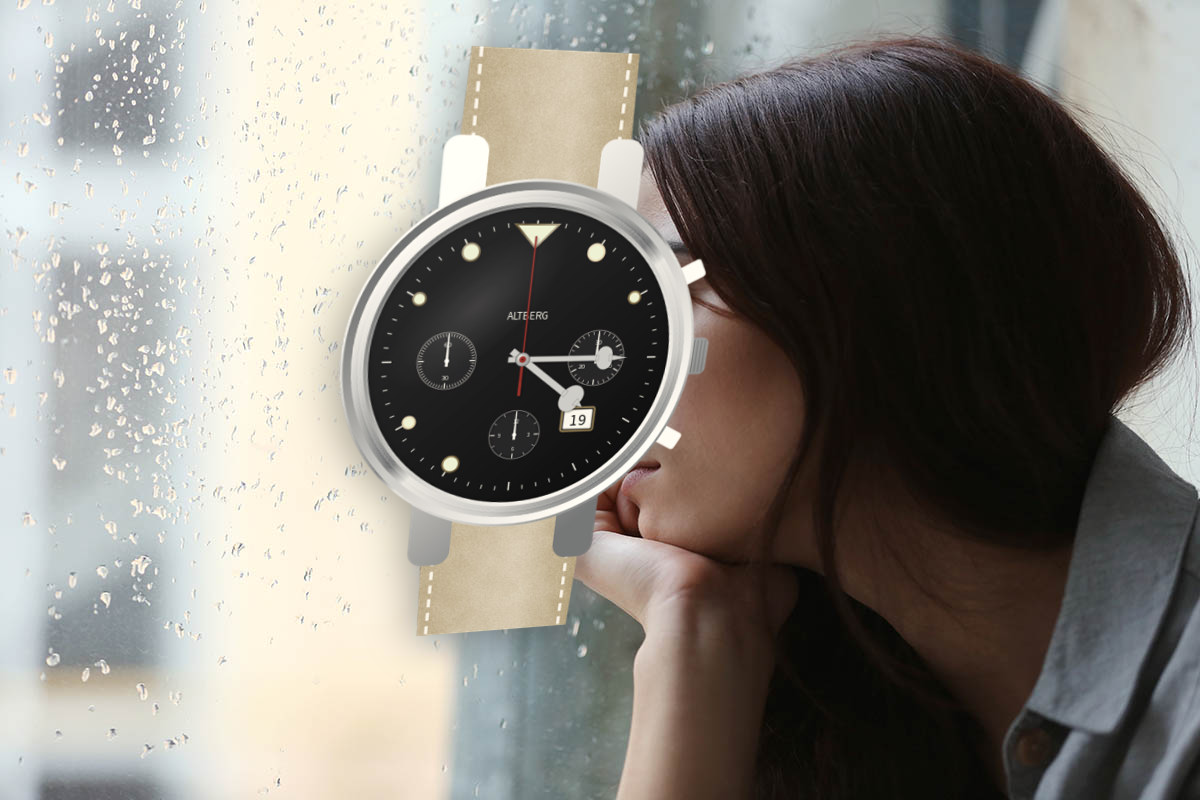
4:15
